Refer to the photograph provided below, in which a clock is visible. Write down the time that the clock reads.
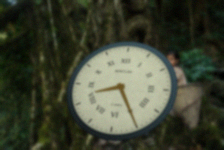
8:25
